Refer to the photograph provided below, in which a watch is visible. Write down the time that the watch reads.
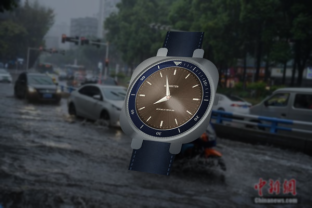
7:57
